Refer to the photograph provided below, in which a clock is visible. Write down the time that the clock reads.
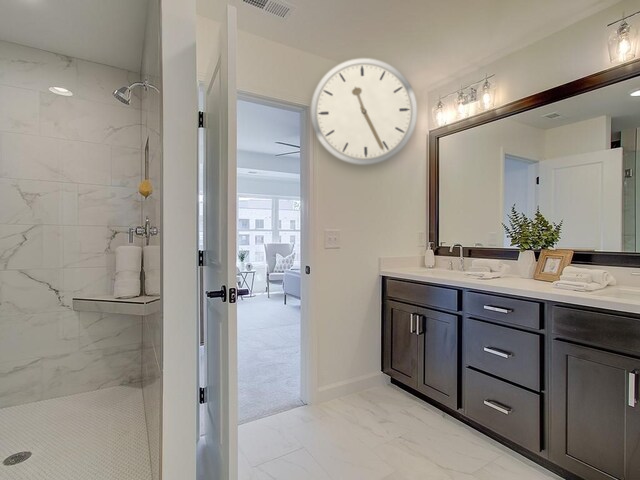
11:26
